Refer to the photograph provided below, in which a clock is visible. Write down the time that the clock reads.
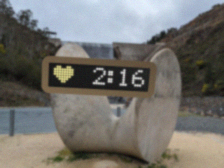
2:16
